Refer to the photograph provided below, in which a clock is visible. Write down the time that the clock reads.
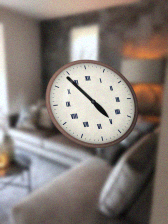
4:54
